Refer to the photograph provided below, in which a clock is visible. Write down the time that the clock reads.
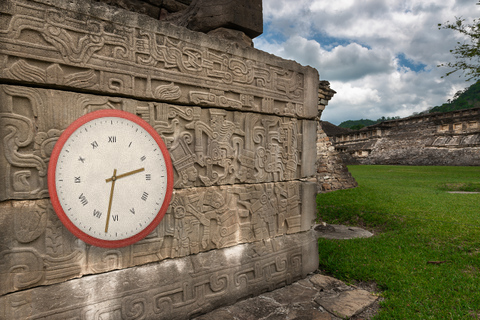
2:32
